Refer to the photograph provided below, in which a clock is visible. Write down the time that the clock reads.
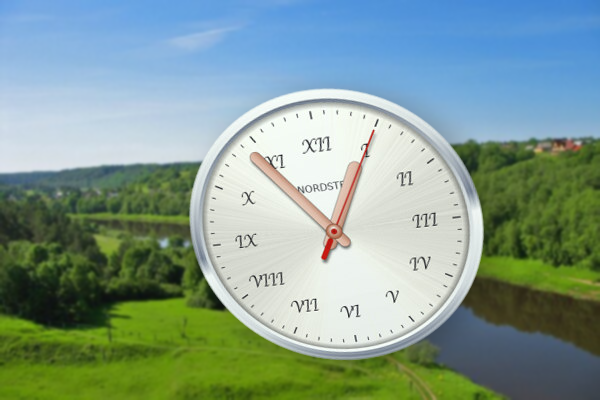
12:54:05
